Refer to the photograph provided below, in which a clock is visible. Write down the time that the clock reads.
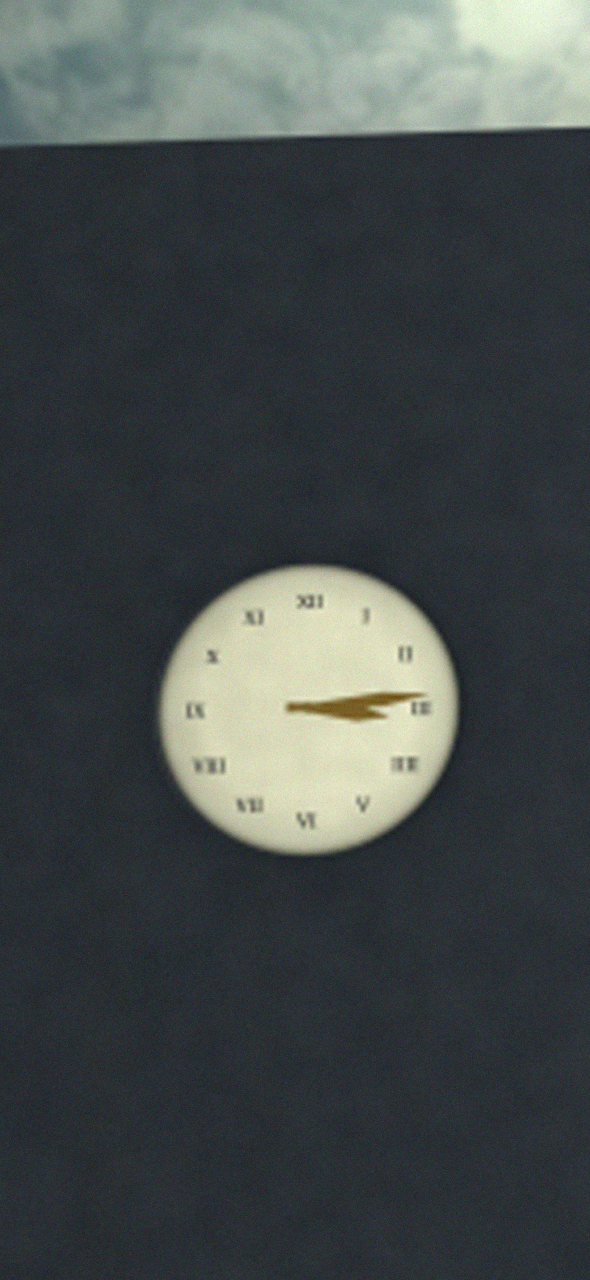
3:14
